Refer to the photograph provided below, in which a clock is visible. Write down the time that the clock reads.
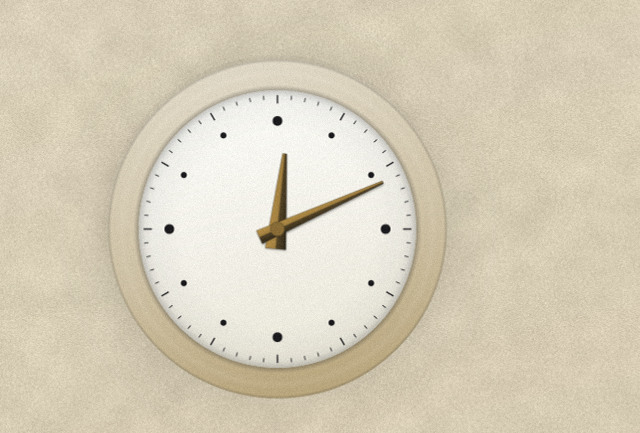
12:11
